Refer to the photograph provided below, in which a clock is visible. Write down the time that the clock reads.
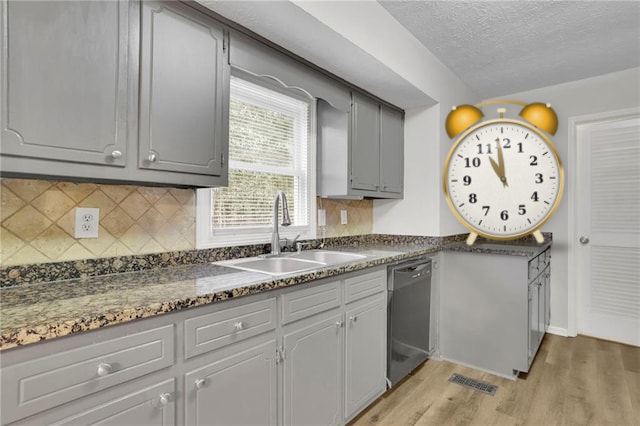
10:59
